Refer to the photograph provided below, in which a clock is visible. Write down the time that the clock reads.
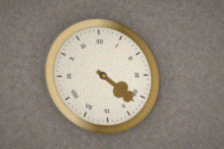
4:22
